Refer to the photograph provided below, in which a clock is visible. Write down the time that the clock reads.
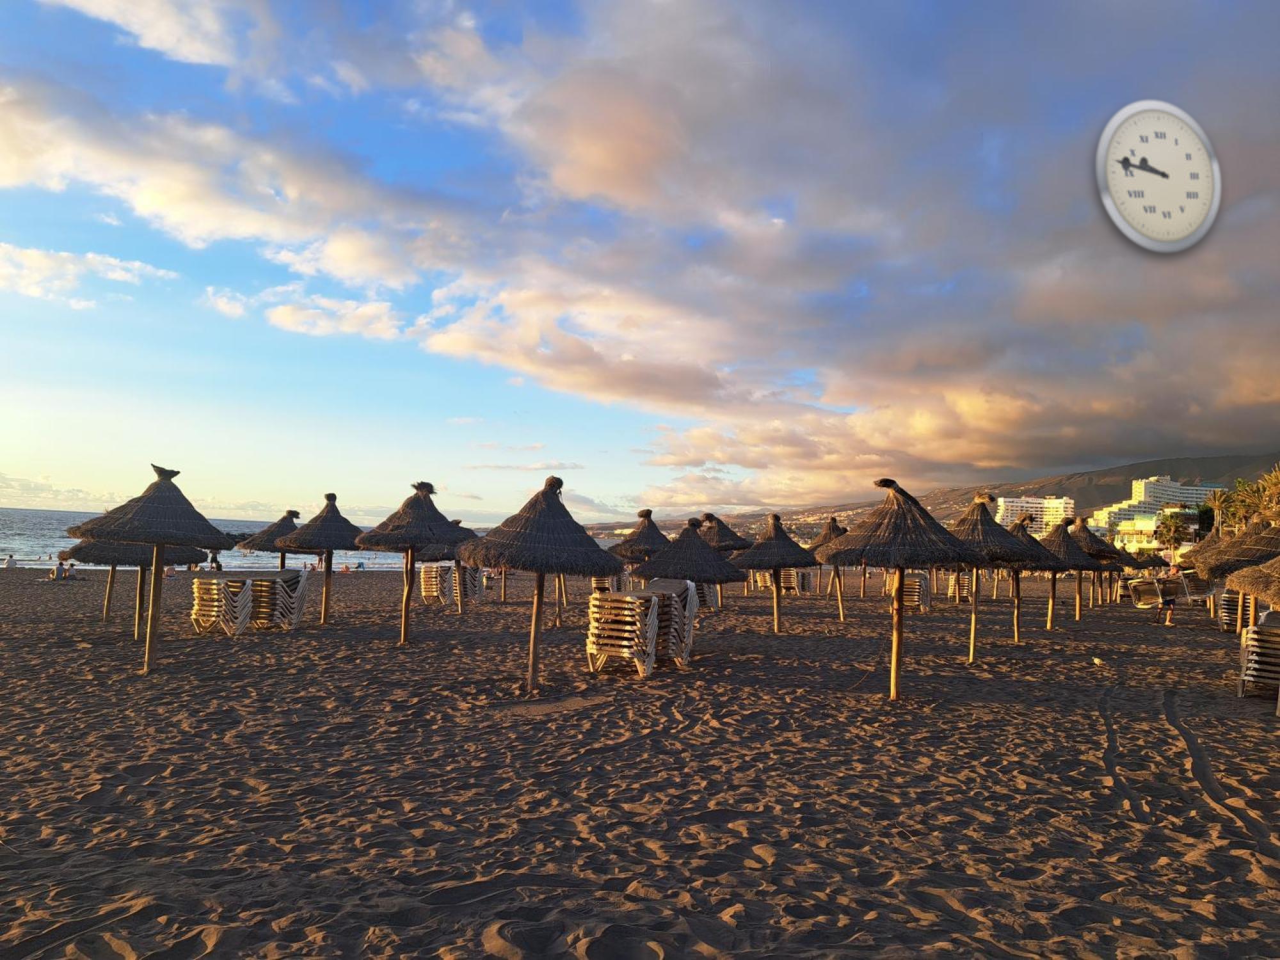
9:47
